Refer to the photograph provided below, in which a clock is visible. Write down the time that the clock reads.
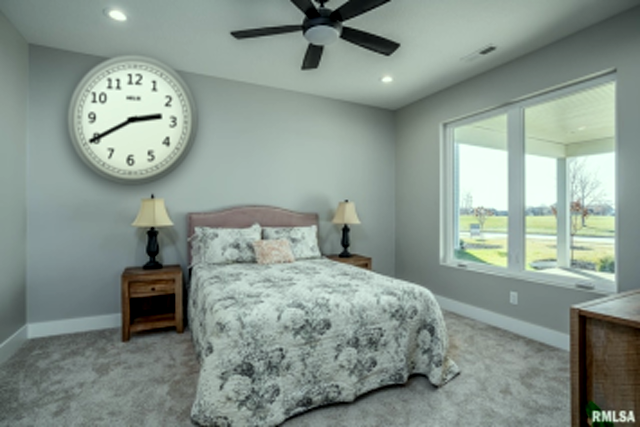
2:40
